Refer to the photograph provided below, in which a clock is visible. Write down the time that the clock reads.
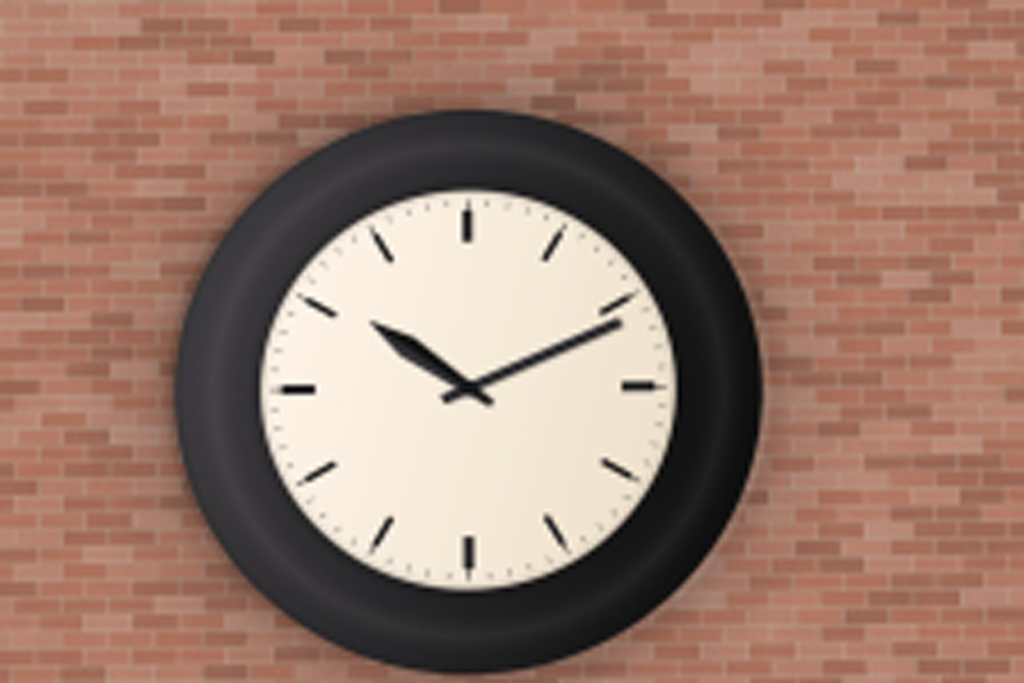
10:11
